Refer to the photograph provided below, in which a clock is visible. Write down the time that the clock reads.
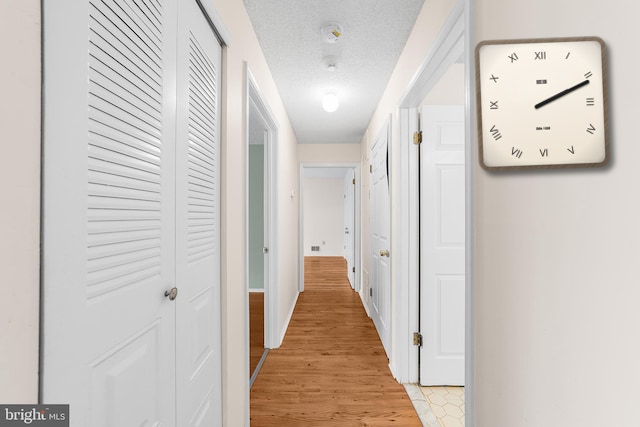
2:11
